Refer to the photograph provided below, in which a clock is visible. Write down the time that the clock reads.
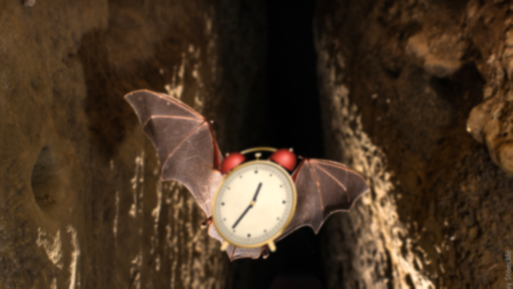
12:36
